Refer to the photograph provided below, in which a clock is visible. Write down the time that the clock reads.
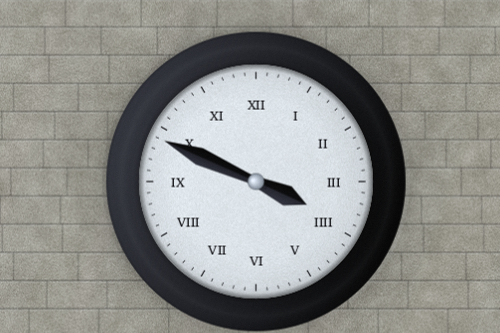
3:49
